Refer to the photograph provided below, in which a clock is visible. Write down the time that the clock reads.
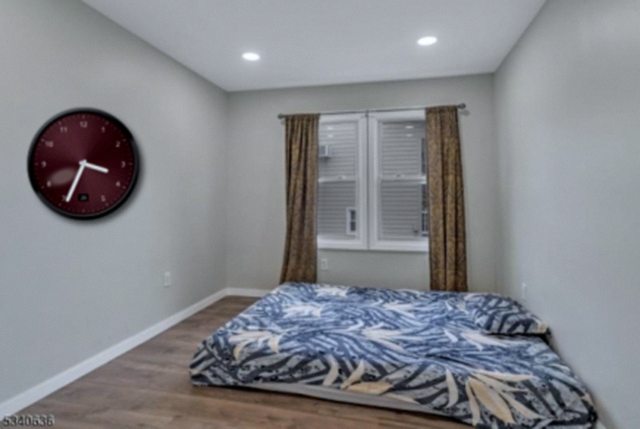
3:34
